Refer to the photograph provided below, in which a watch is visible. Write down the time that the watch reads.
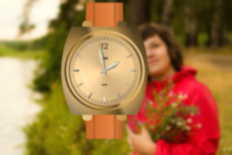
1:58
